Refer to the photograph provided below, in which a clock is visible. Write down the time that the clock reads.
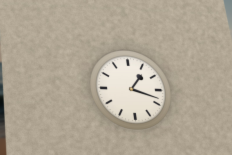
1:18
